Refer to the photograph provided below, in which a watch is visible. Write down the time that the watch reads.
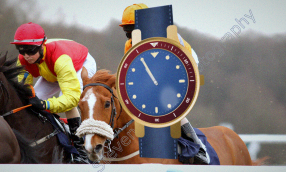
10:55
